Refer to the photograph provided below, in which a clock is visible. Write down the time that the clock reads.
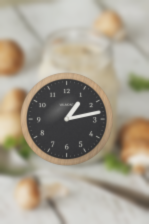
1:13
